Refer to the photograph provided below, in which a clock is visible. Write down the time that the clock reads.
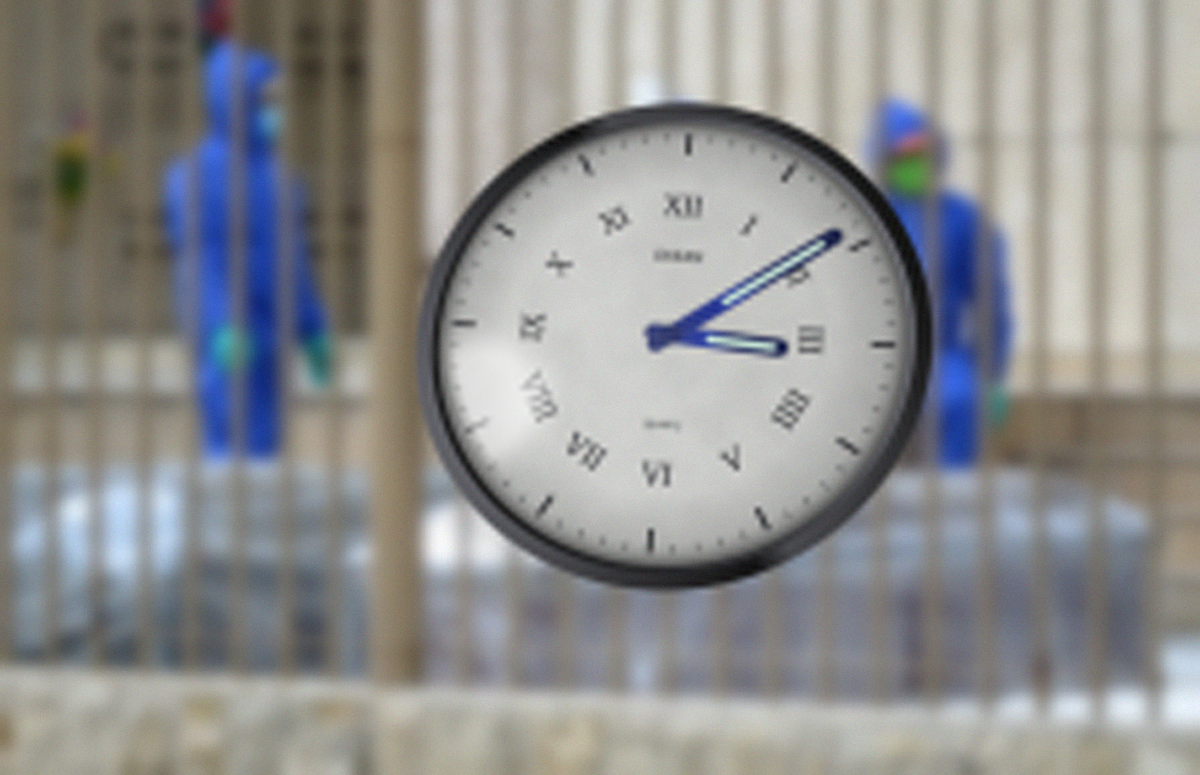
3:09
